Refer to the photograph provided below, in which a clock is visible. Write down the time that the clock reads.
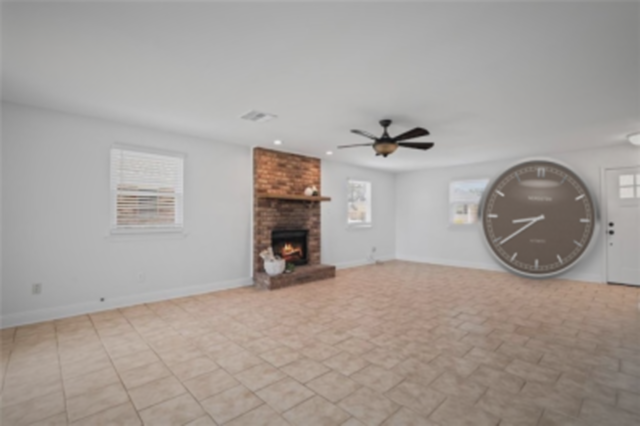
8:39
